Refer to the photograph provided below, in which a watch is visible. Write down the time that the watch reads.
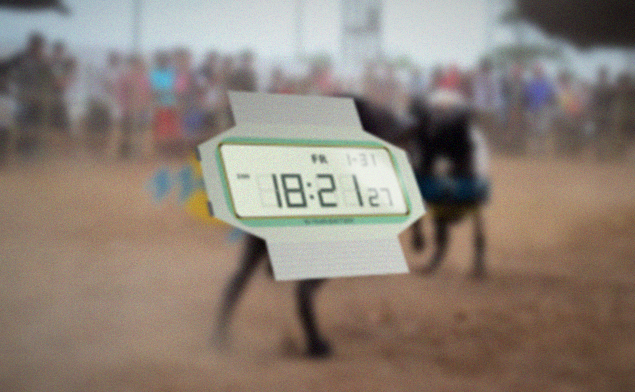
18:21:27
